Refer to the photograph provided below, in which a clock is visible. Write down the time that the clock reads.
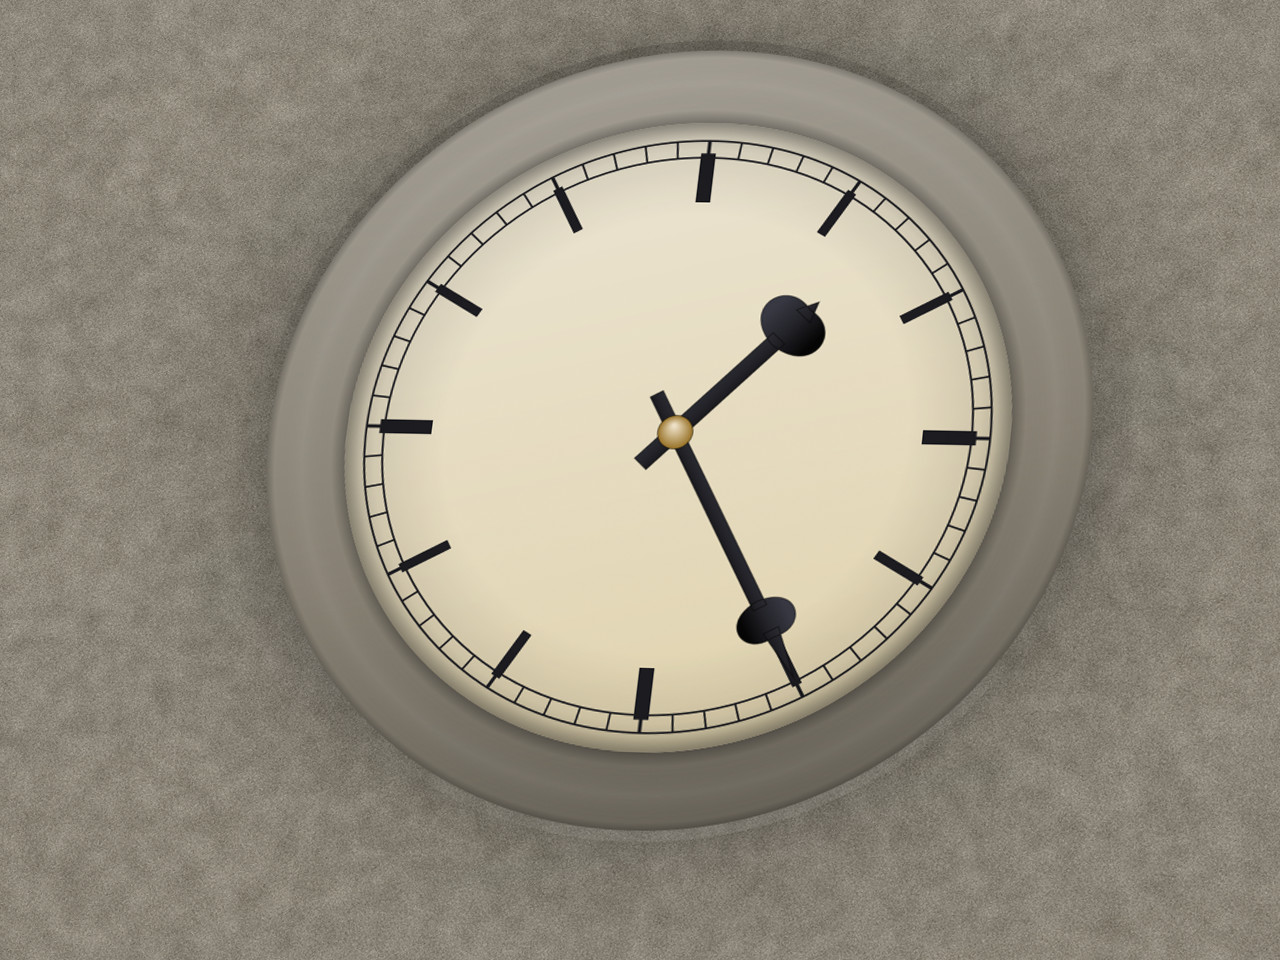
1:25
